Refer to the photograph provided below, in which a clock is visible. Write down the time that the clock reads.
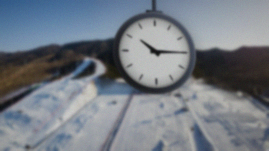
10:15
